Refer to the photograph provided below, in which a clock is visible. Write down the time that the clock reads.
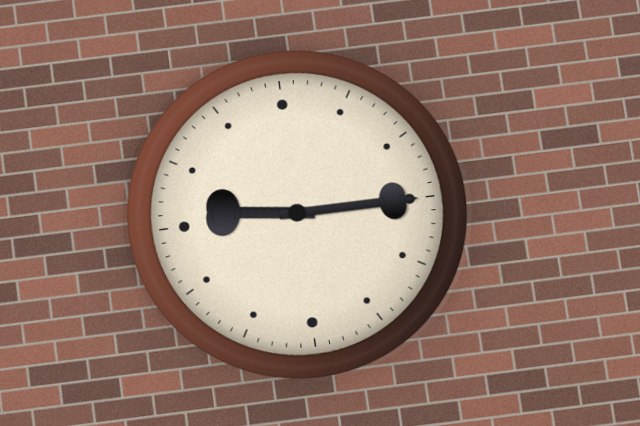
9:15
